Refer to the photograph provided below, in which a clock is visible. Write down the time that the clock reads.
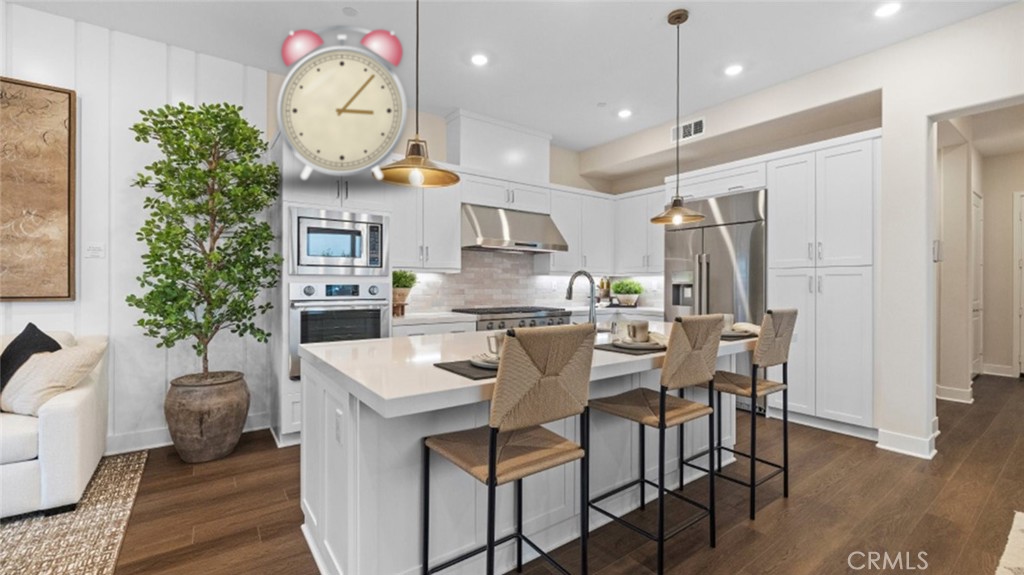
3:07
